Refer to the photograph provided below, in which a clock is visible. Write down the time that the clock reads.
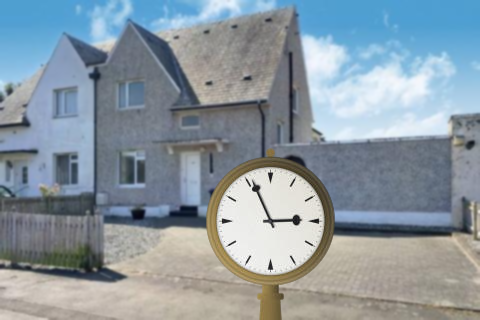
2:56
